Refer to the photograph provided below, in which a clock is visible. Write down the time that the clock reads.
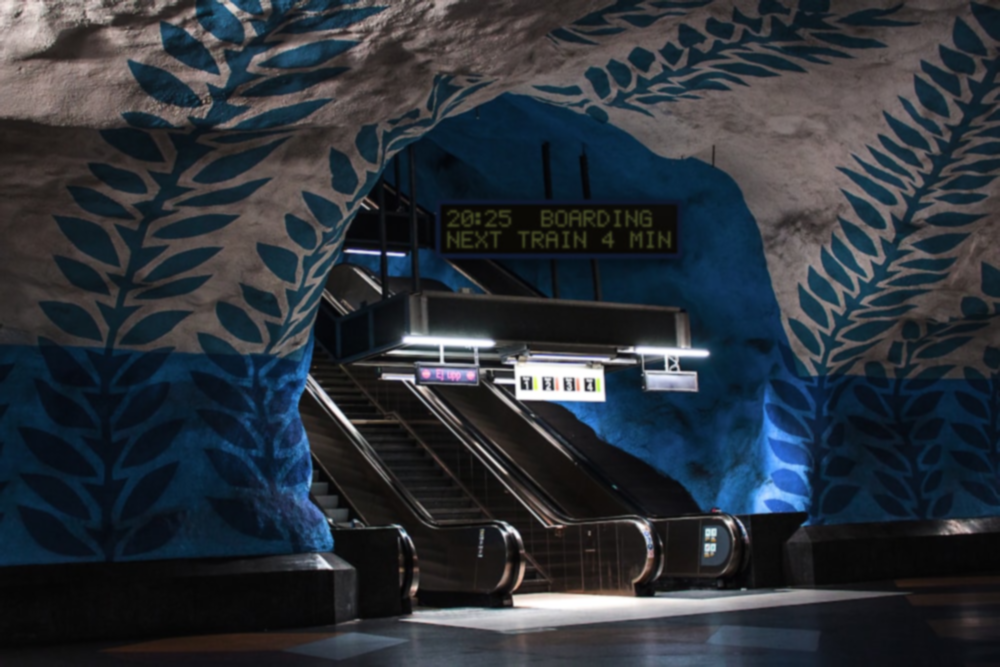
20:25
